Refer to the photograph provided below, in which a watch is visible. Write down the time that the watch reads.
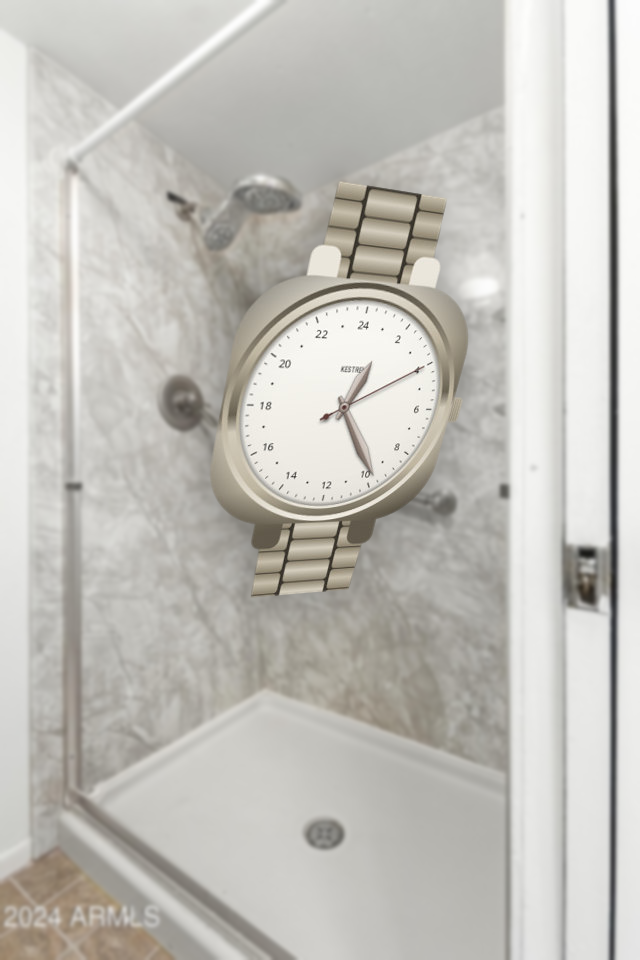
1:24:10
